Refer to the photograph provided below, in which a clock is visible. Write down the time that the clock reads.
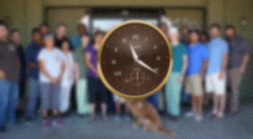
11:21
